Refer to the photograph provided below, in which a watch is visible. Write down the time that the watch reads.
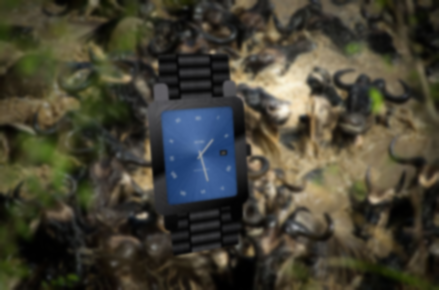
1:28
